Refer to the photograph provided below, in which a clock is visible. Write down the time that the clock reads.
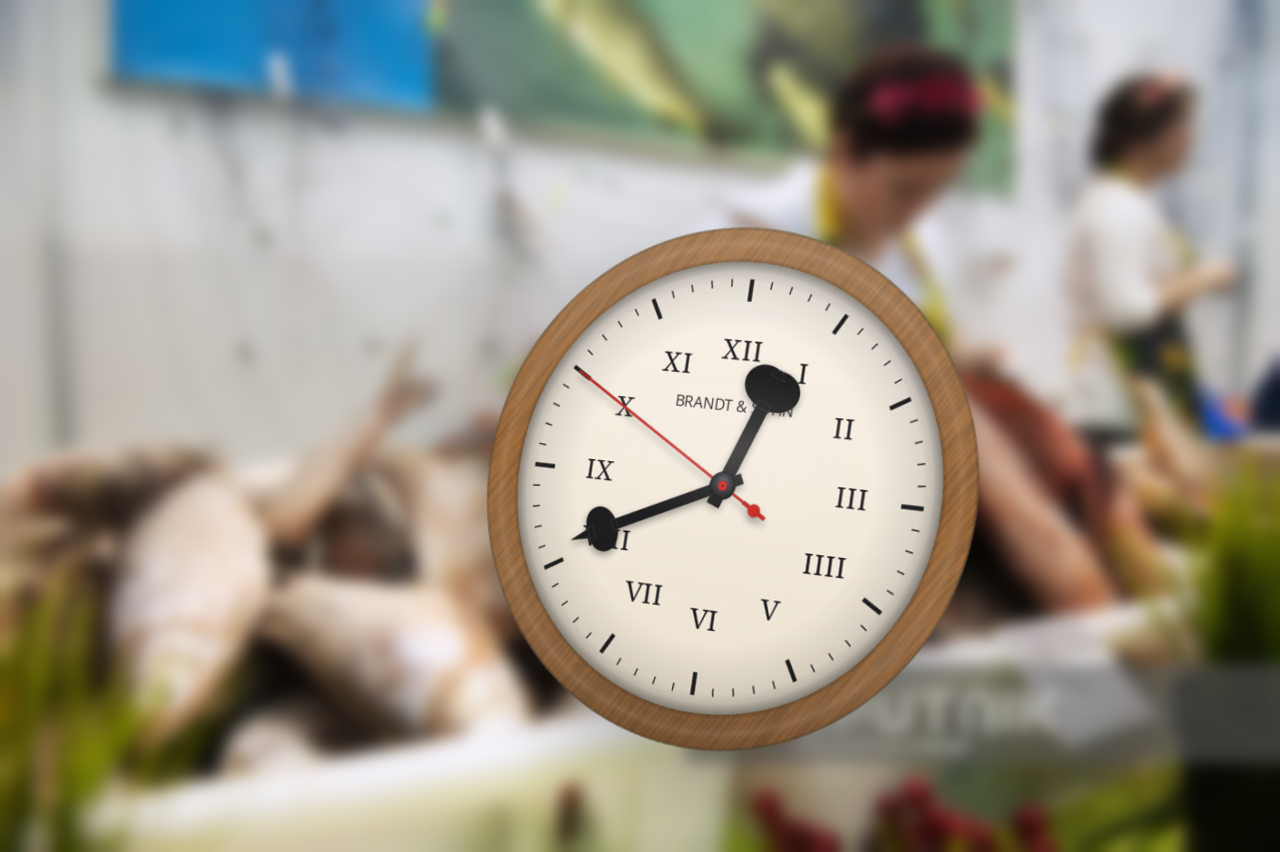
12:40:50
